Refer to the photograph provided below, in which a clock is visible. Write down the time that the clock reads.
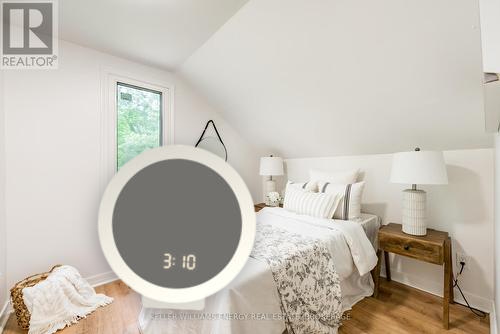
3:10
